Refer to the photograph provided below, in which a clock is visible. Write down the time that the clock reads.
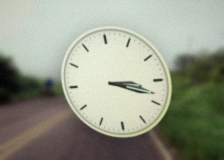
3:18
